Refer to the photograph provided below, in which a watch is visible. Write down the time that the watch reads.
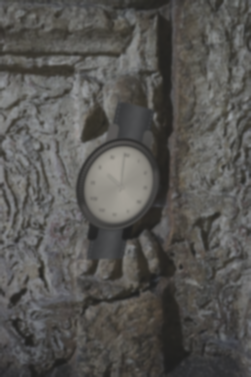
9:59
